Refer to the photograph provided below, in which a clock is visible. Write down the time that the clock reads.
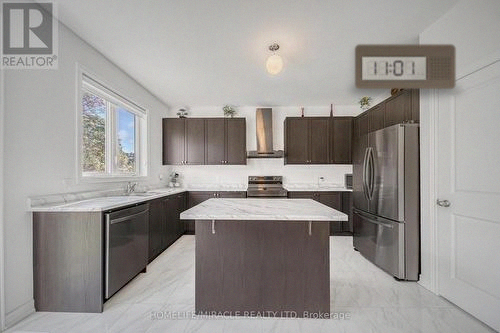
11:01
